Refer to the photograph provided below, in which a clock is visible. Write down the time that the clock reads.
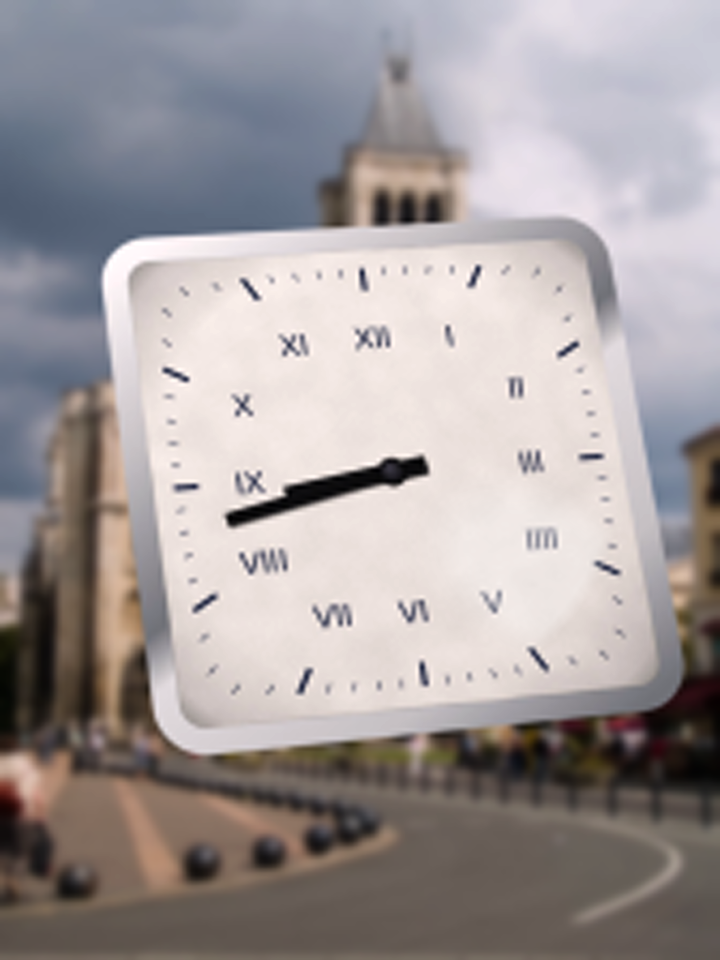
8:43
